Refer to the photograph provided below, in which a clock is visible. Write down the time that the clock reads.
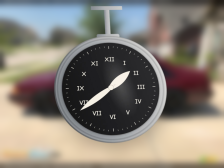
1:39
